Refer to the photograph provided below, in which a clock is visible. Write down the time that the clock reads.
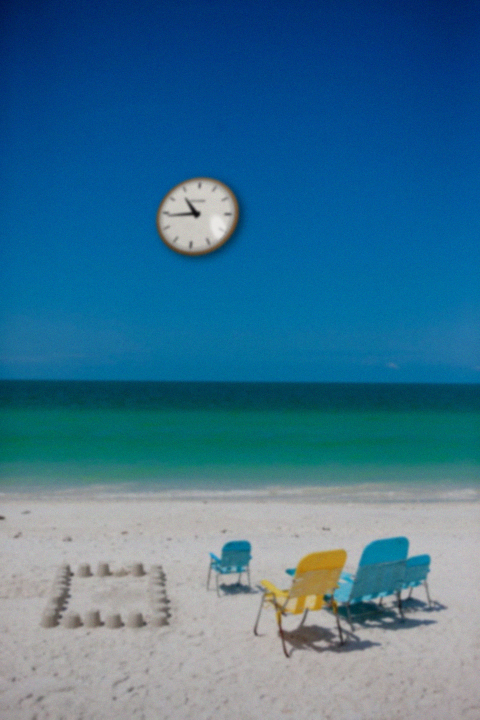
10:44
